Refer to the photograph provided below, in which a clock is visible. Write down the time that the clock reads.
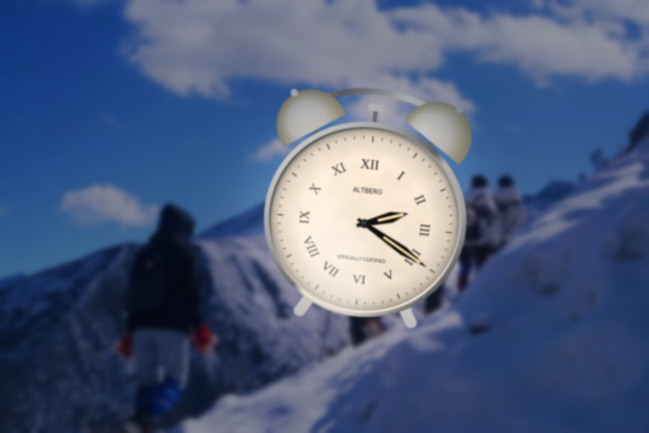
2:20
